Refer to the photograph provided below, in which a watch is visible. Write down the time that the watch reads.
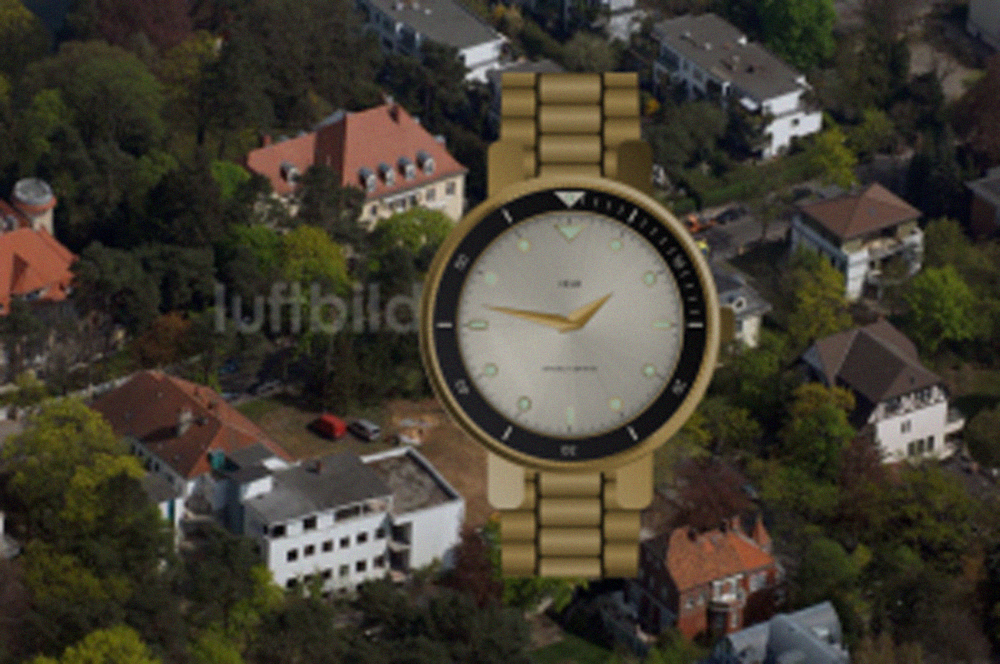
1:47
